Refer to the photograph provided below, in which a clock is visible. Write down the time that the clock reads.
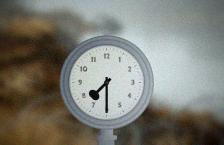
7:30
